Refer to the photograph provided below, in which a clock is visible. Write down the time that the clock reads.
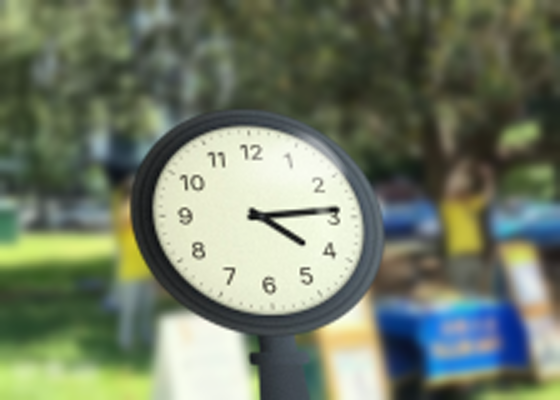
4:14
